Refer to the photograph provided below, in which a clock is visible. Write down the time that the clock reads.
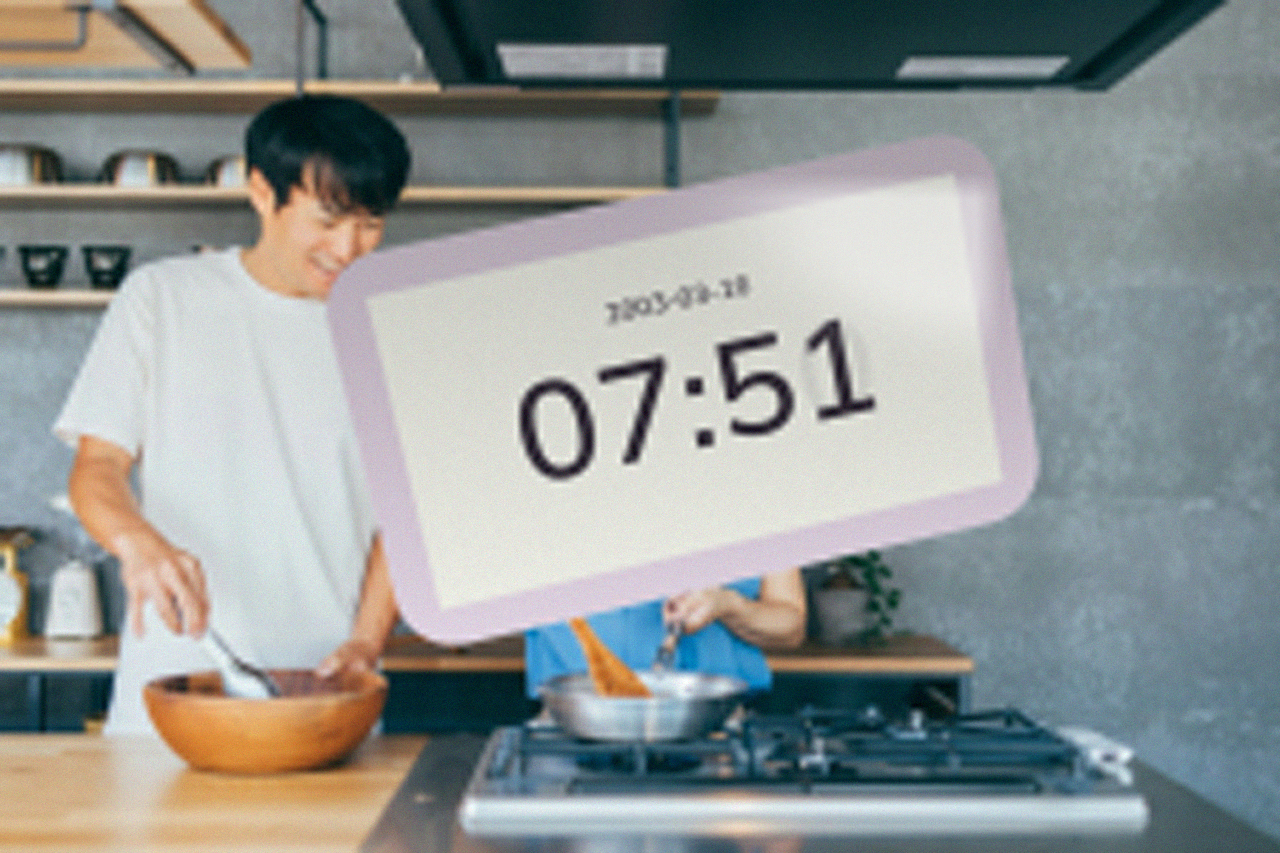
7:51
